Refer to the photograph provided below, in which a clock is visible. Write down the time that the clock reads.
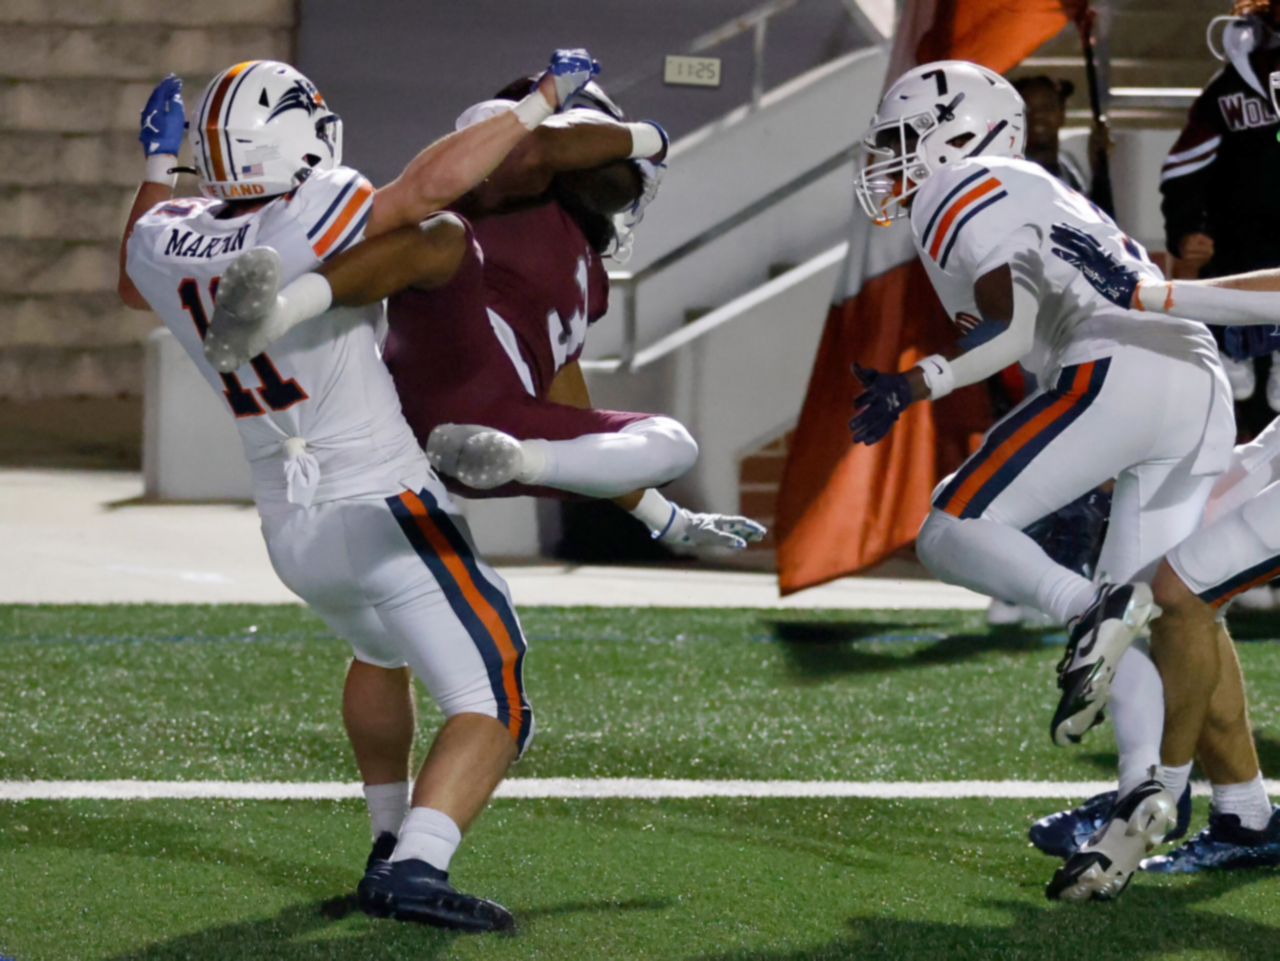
11:25
